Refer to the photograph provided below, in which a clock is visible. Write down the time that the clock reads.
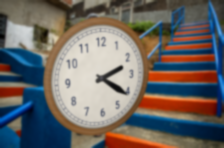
2:21
